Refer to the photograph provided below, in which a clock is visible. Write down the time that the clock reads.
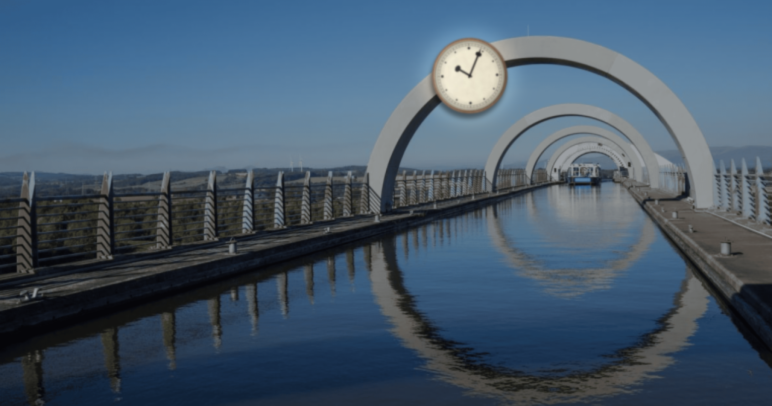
10:04
